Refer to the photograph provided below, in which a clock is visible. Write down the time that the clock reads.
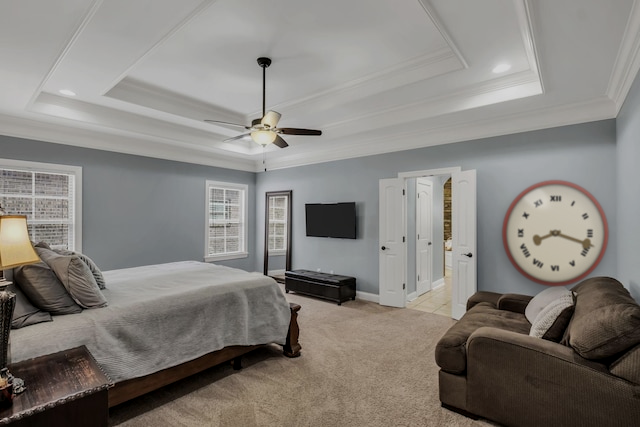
8:18
